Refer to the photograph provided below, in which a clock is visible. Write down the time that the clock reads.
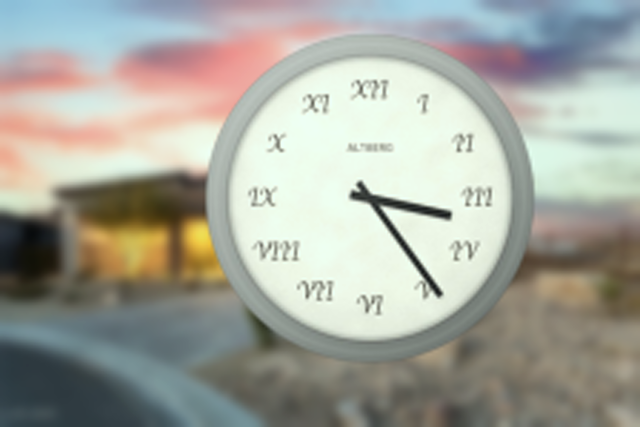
3:24
